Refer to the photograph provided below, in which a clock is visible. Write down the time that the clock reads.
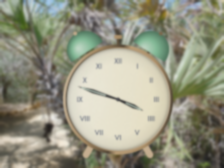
3:48
